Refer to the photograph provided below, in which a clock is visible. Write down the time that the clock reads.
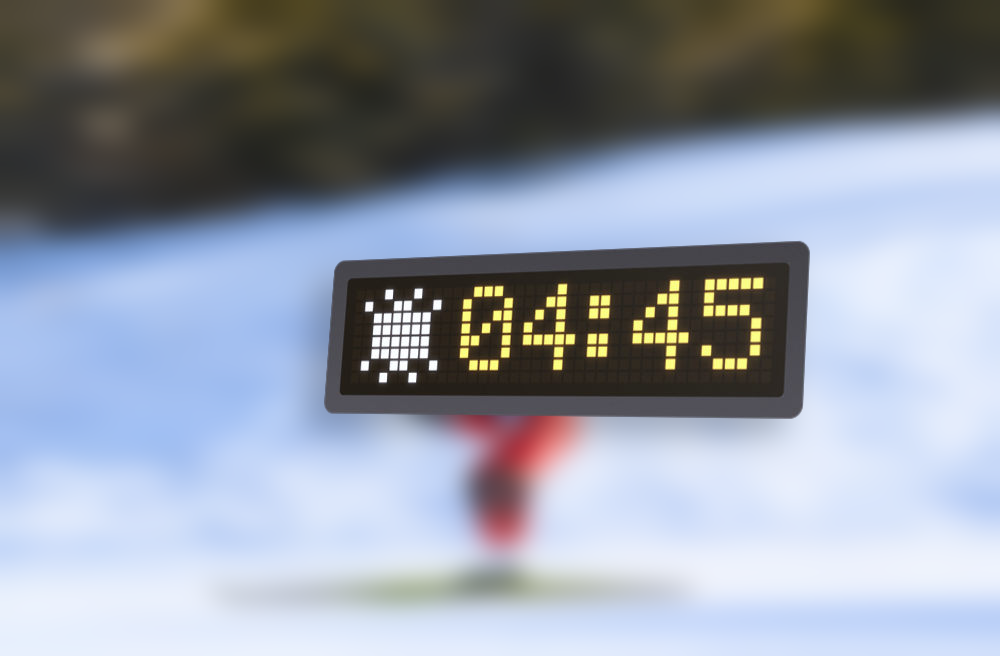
4:45
